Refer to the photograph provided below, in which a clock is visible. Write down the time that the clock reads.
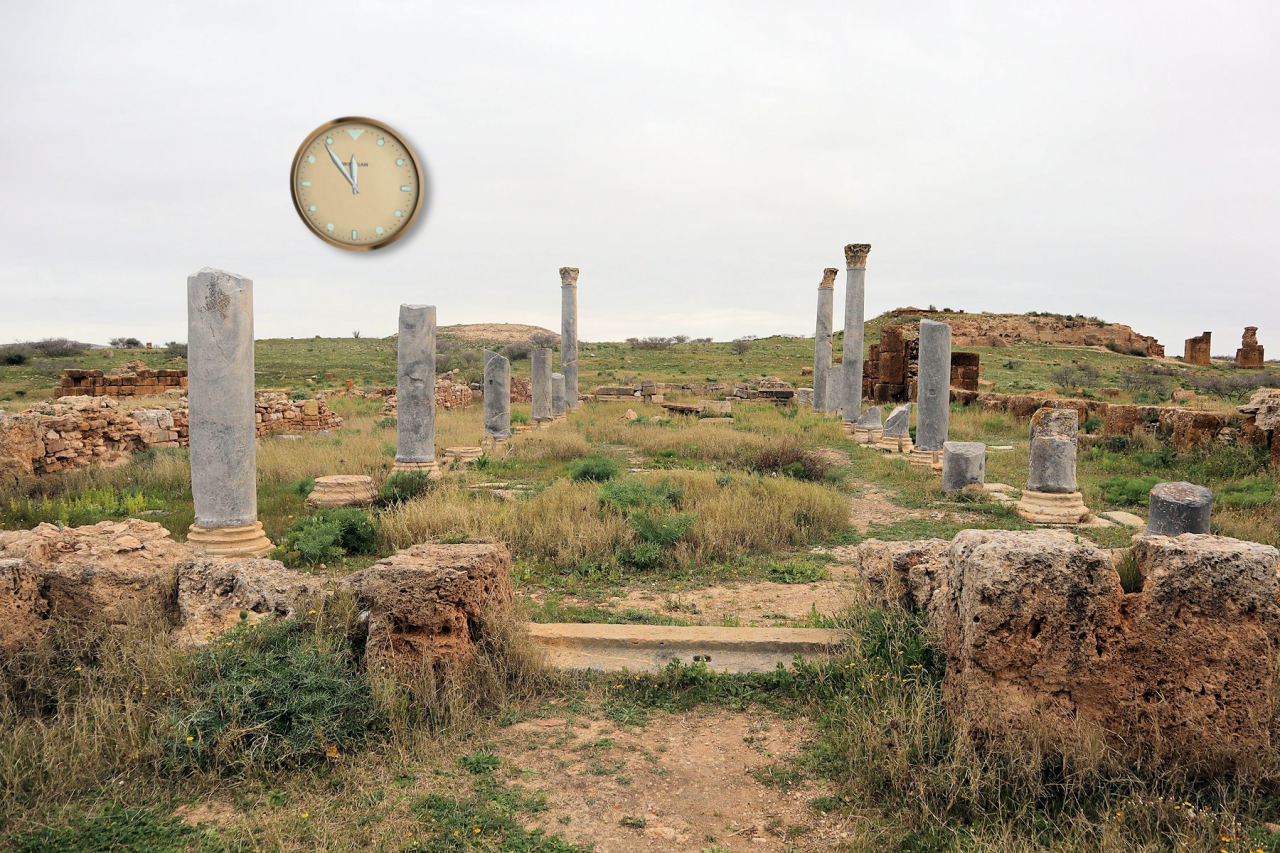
11:54
